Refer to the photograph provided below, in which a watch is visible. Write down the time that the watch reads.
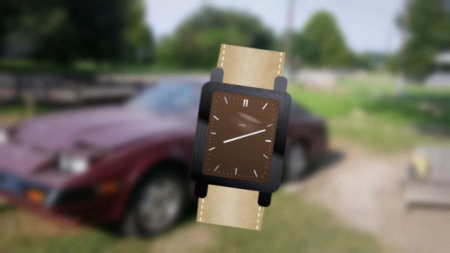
8:11
